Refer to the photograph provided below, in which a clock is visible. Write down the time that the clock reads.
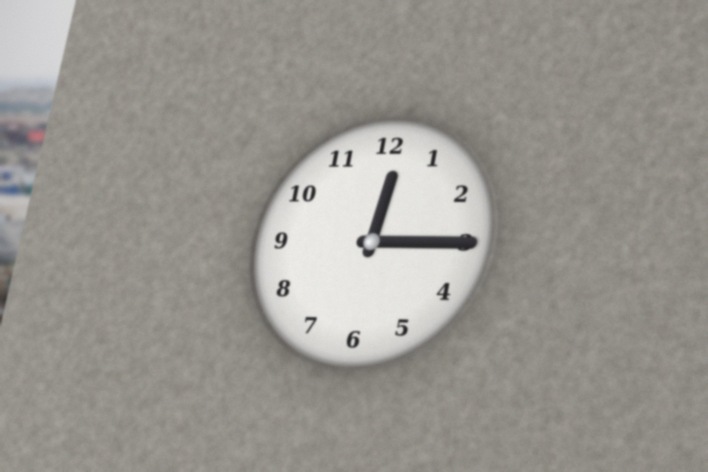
12:15
